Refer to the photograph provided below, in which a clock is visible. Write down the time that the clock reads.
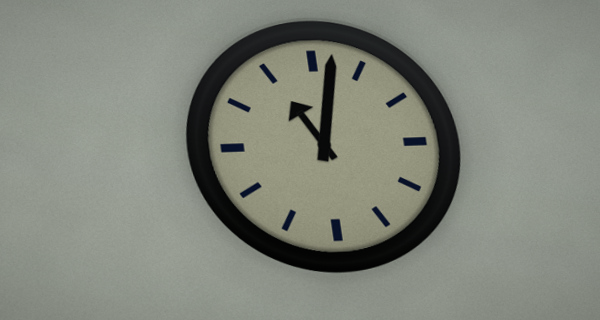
11:02
